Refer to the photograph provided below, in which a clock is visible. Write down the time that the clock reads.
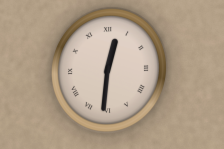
12:31
